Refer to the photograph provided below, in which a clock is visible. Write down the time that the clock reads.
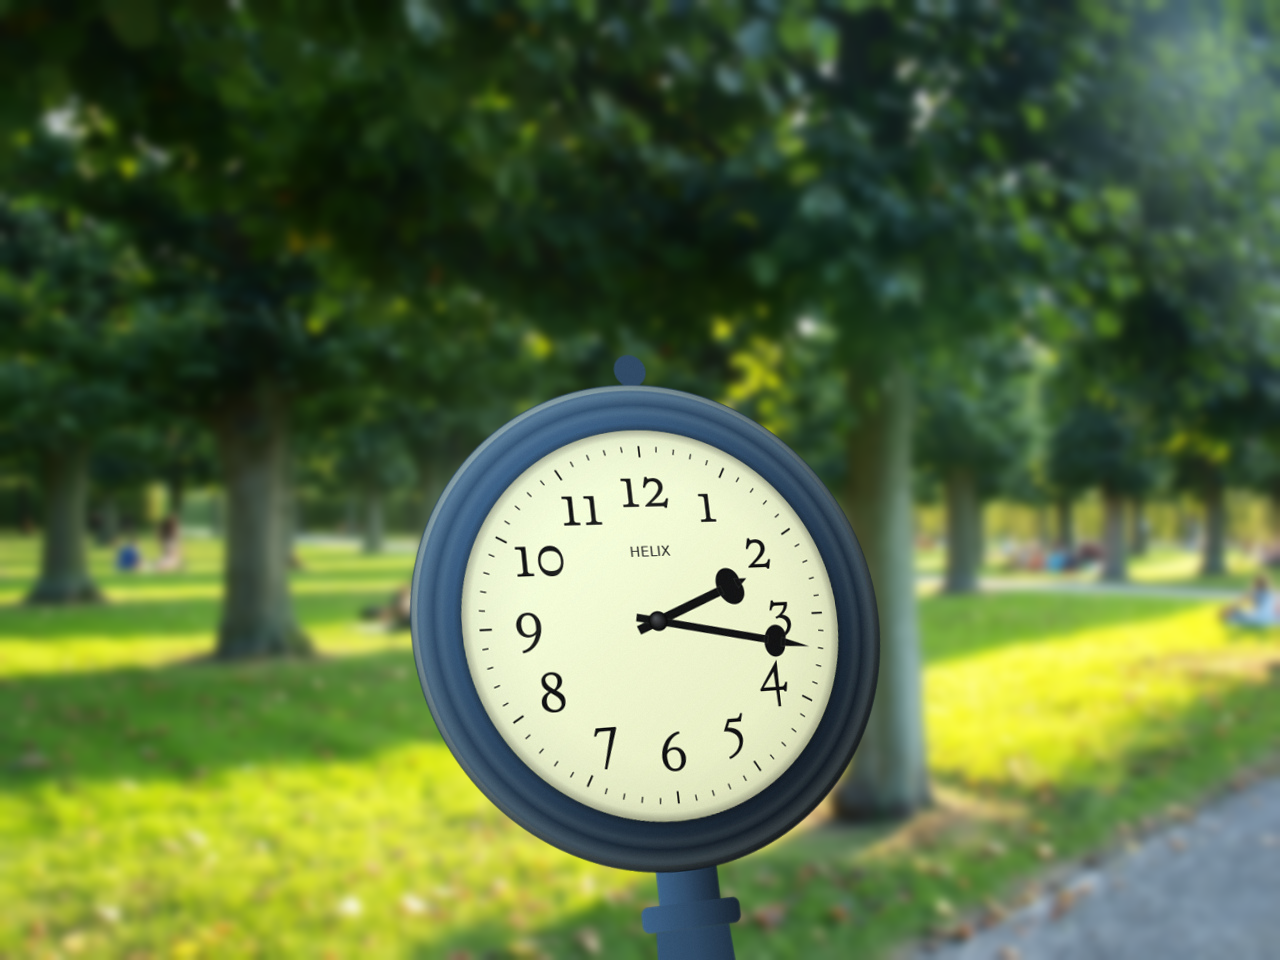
2:17
